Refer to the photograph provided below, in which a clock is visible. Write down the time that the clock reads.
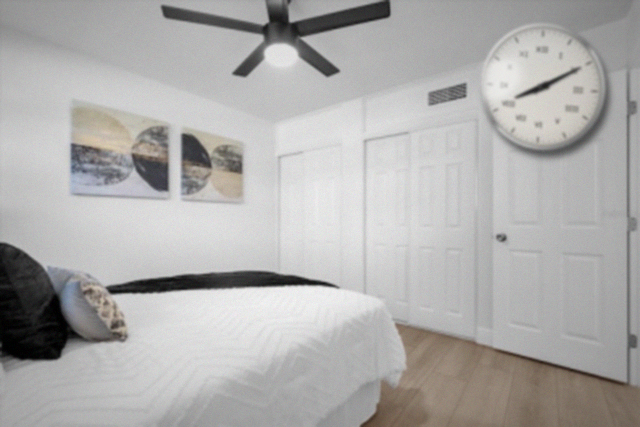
8:10
